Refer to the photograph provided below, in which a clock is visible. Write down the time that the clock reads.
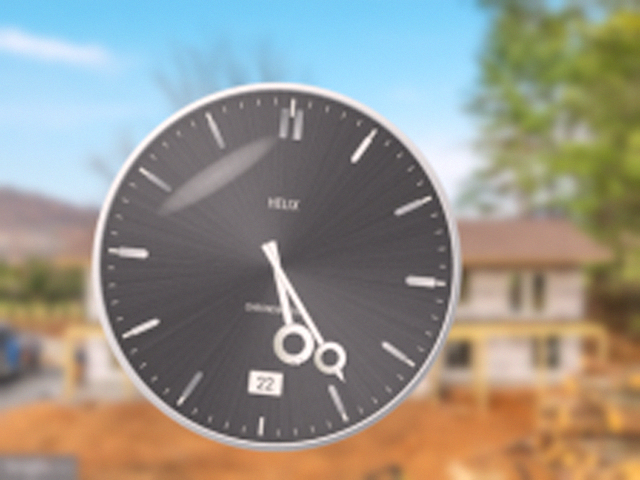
5:24
